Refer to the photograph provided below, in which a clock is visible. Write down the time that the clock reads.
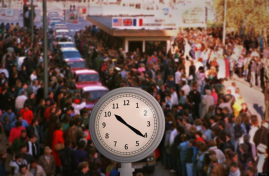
10:21
